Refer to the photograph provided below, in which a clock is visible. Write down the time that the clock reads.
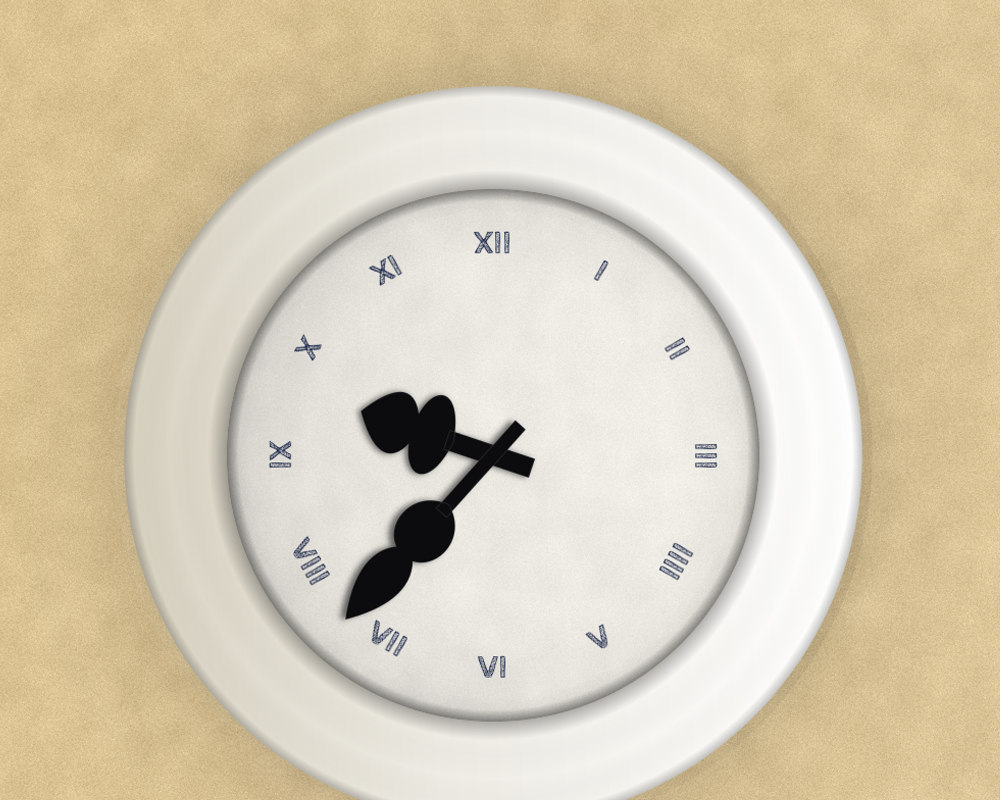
9:37
